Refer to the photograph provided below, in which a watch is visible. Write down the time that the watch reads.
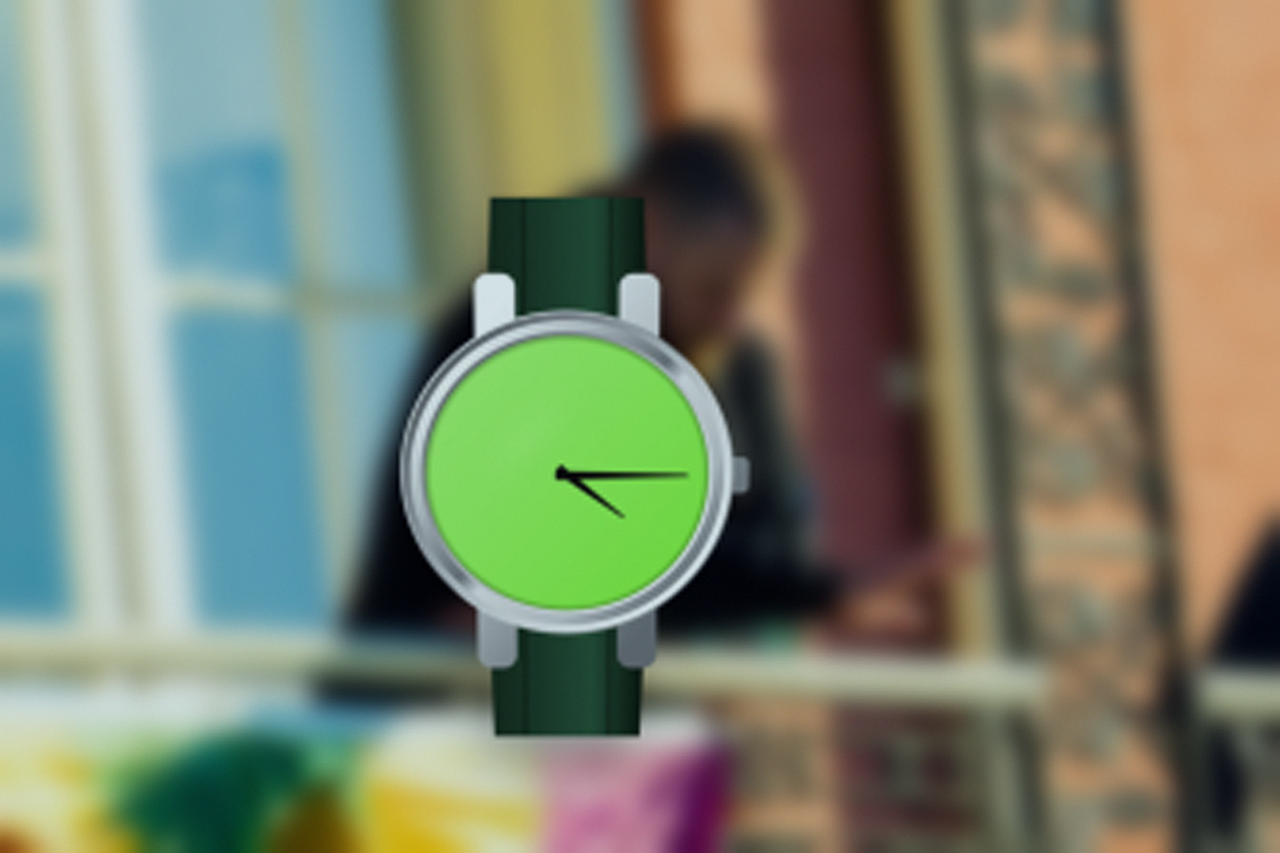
4:15
